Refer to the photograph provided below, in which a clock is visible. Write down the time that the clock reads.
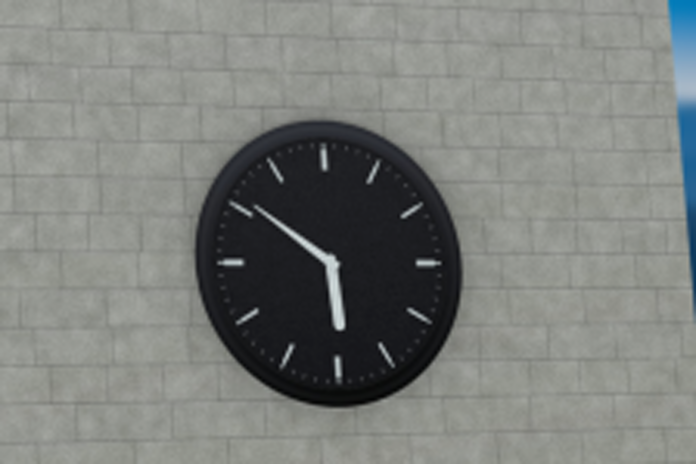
5:51
